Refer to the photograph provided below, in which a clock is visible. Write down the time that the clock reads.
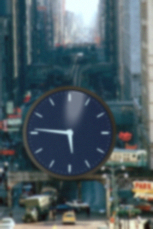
5:46
